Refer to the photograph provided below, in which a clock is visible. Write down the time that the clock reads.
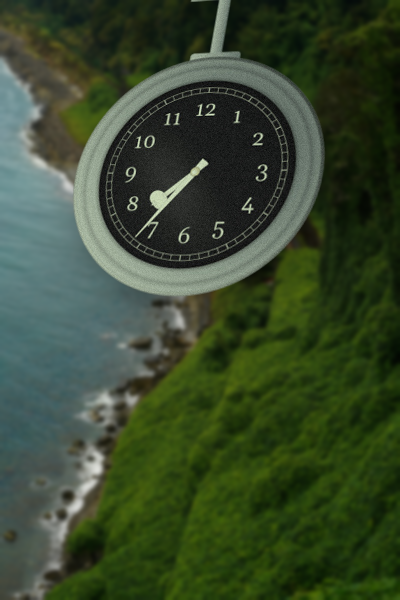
7:36
